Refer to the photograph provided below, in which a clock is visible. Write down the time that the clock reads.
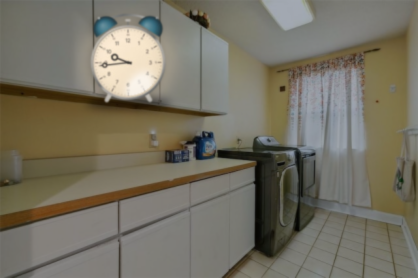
9:44
